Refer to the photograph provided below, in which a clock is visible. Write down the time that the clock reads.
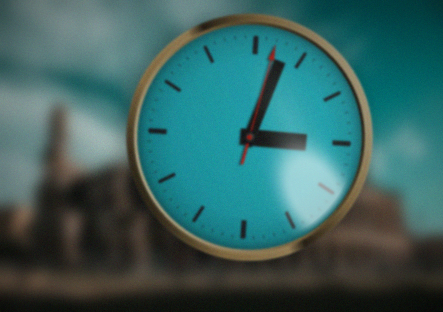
3:03:02
